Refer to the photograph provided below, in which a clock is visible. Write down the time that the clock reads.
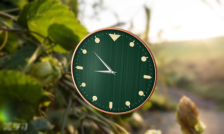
8:52
